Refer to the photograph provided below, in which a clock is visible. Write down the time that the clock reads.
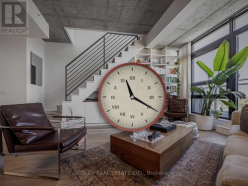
11:20
